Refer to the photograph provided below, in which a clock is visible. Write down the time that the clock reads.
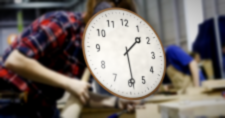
1:29
